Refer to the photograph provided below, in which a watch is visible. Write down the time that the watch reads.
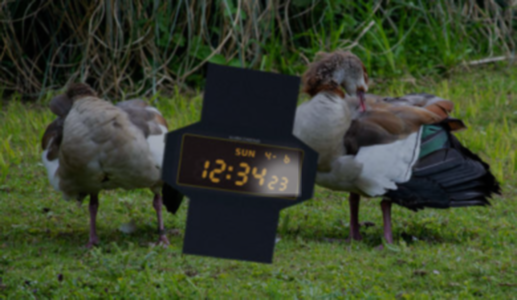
12:34:23
